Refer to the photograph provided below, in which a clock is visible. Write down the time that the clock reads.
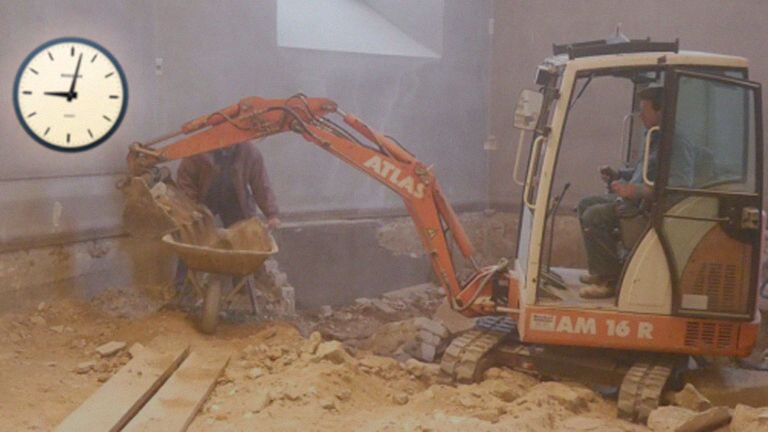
9:02
